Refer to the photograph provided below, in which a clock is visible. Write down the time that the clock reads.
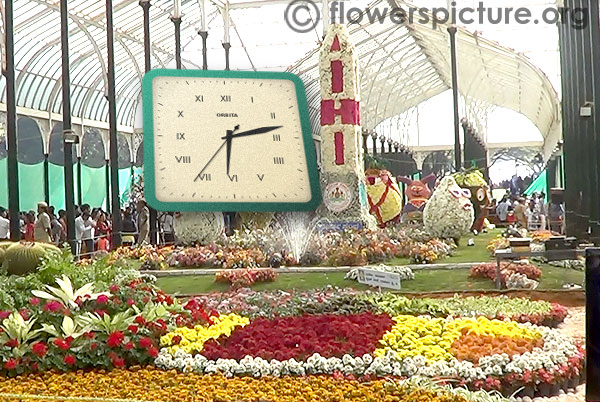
6:12:36
